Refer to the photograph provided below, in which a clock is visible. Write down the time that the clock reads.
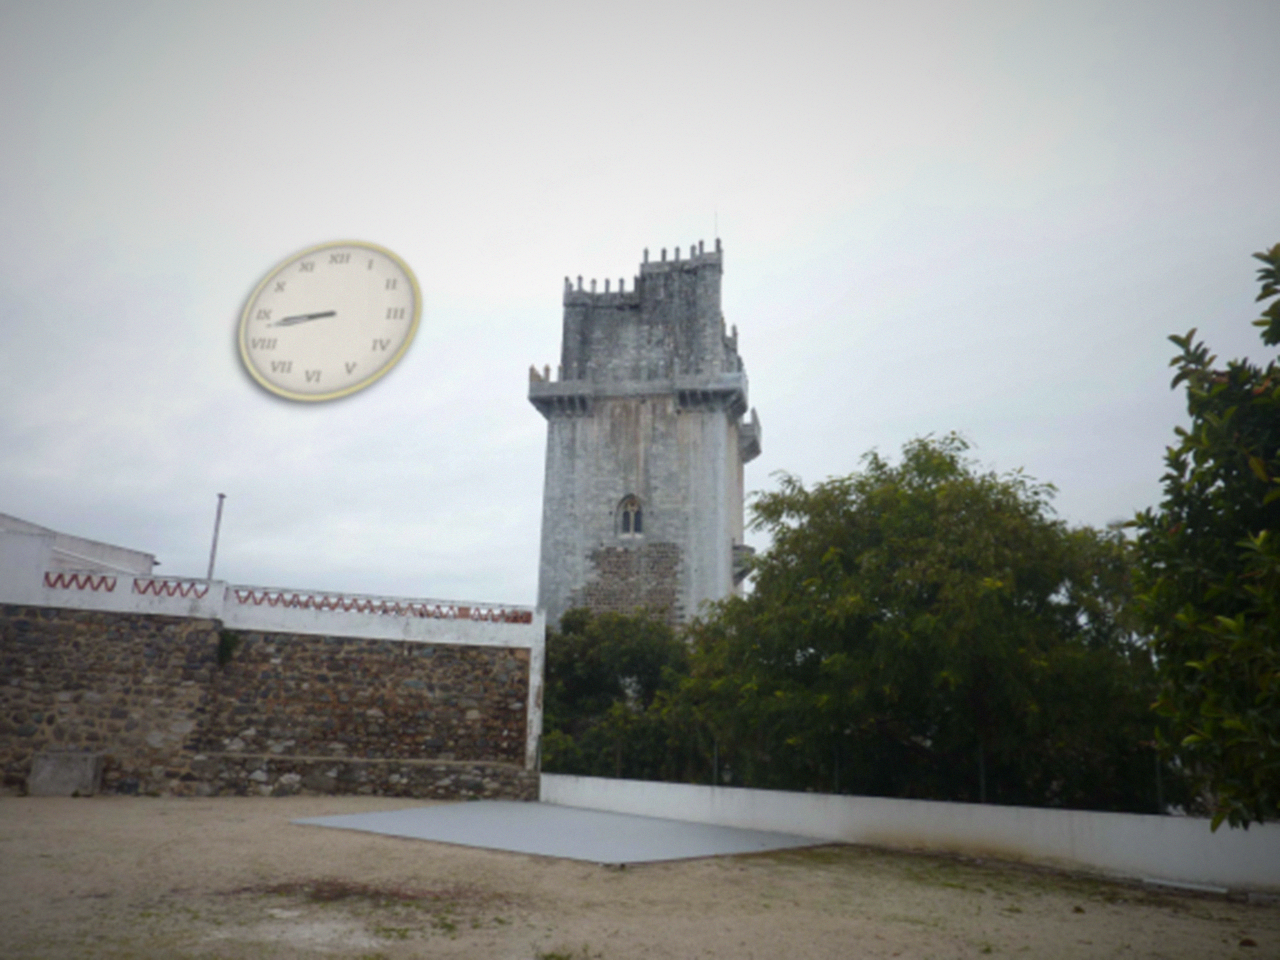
8:43
